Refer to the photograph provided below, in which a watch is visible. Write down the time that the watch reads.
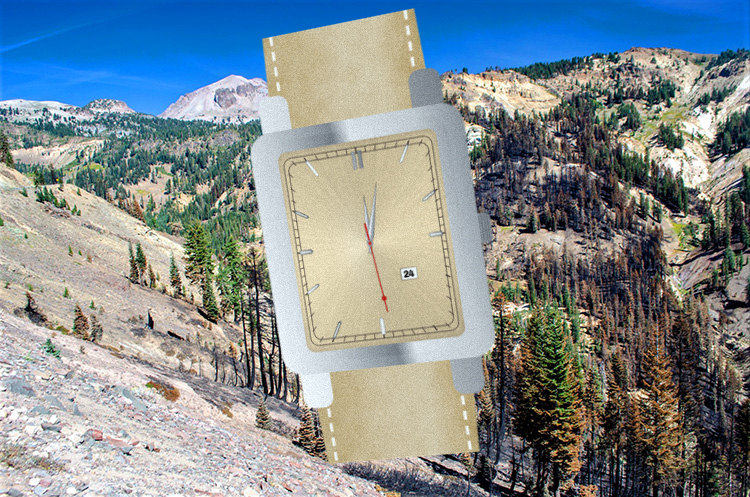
12:02:29
